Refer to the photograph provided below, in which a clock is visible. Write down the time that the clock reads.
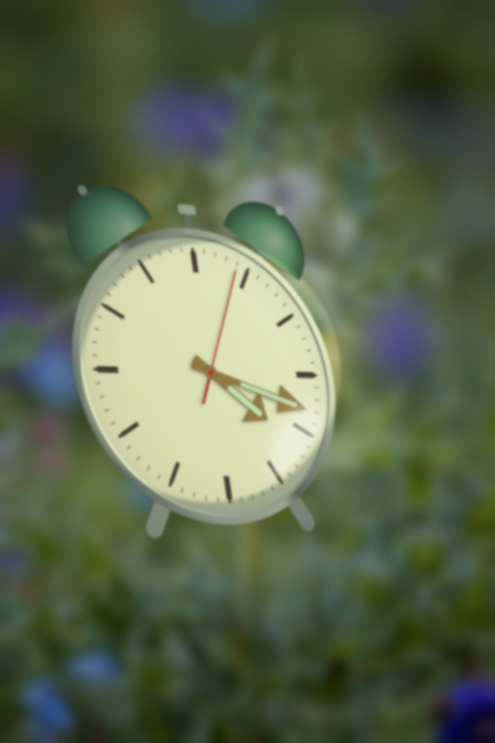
4:18:04
